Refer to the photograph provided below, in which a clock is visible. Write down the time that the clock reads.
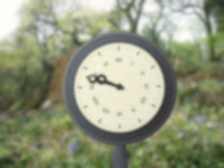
9:48
